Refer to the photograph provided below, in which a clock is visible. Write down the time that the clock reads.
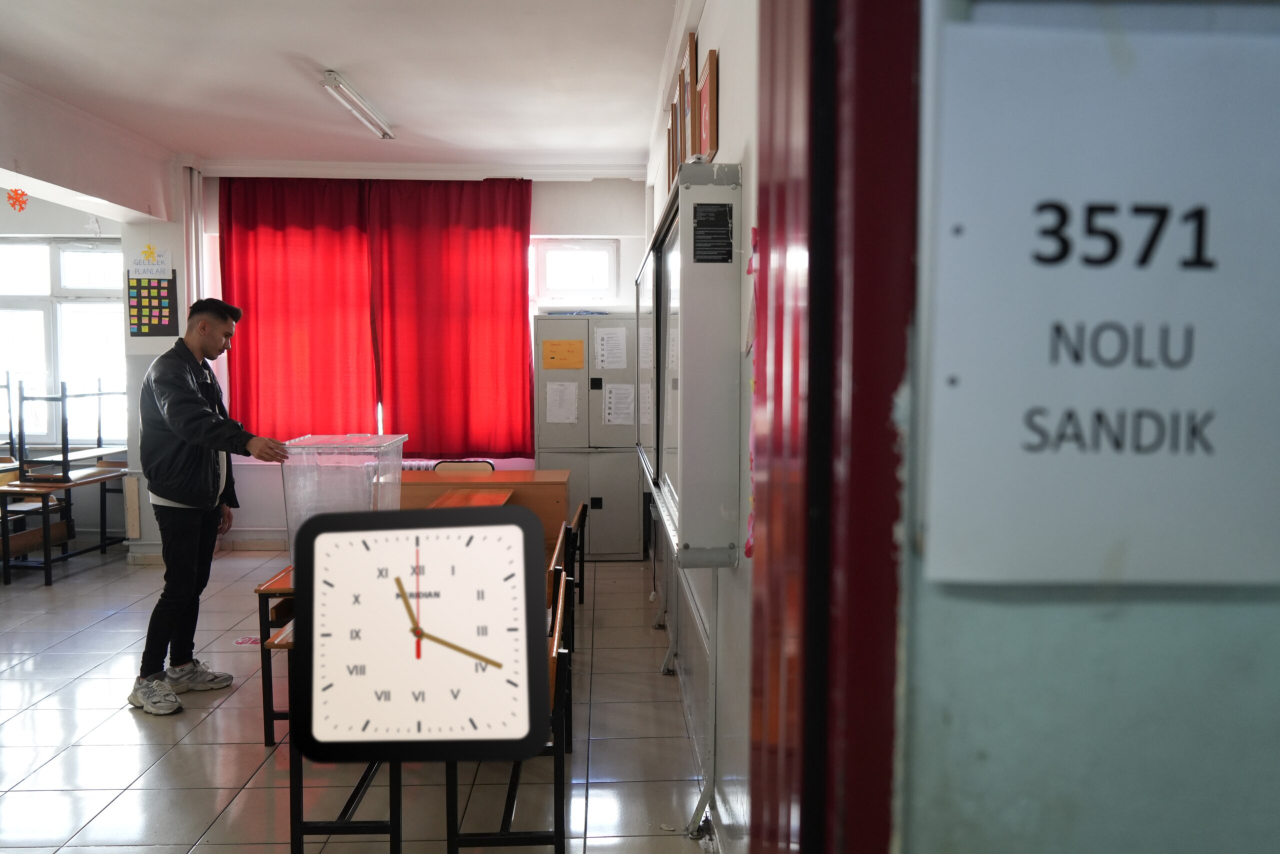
11:19:00
